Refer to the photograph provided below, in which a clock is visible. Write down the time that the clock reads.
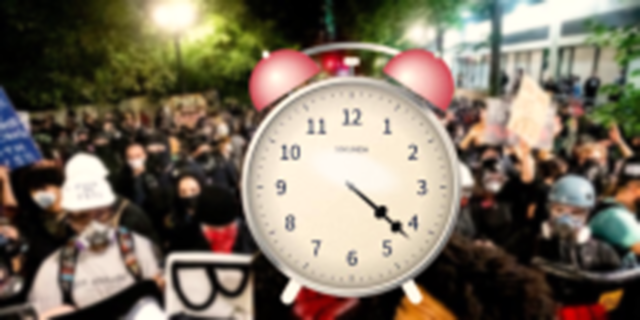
4:22
